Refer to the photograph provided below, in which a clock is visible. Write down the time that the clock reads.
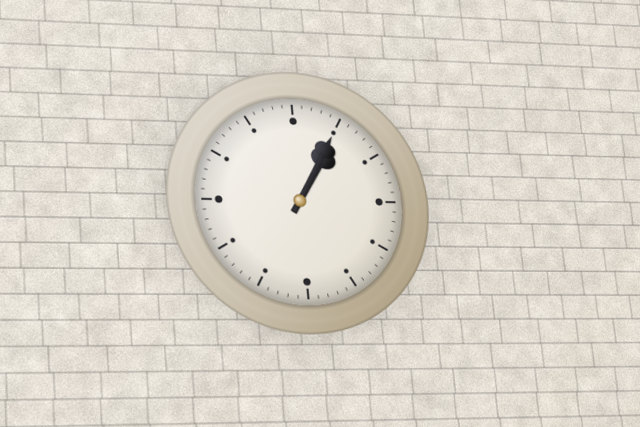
1:05
